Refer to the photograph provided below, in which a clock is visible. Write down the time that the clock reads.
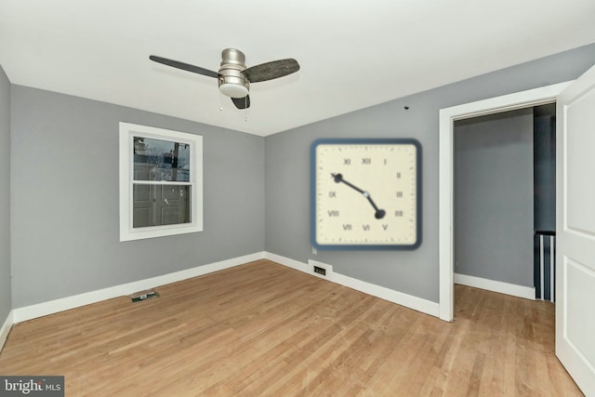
4:50
